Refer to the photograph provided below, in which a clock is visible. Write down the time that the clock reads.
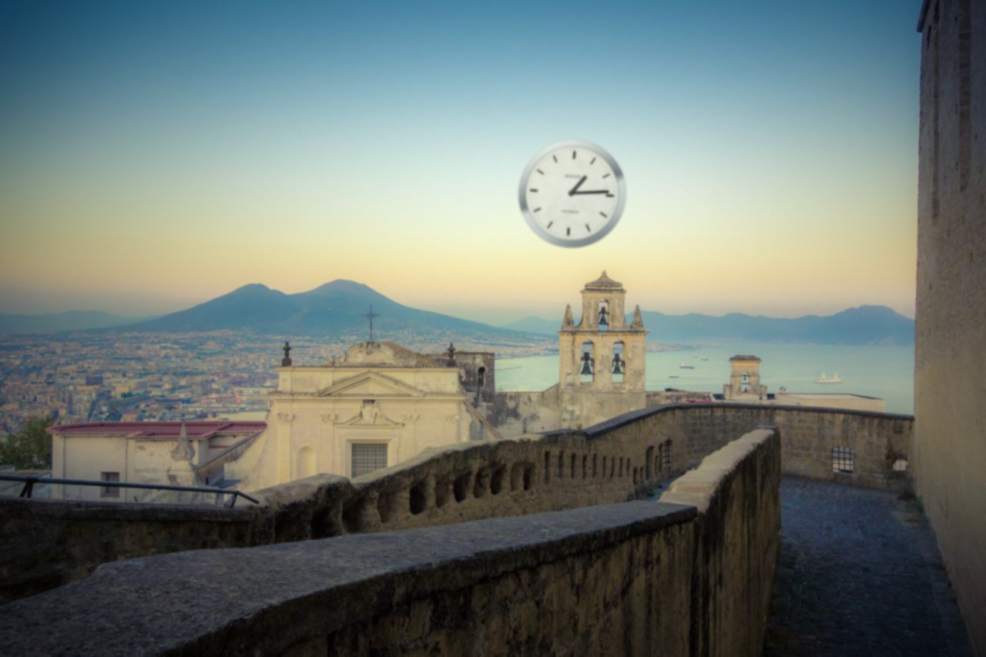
1:14
